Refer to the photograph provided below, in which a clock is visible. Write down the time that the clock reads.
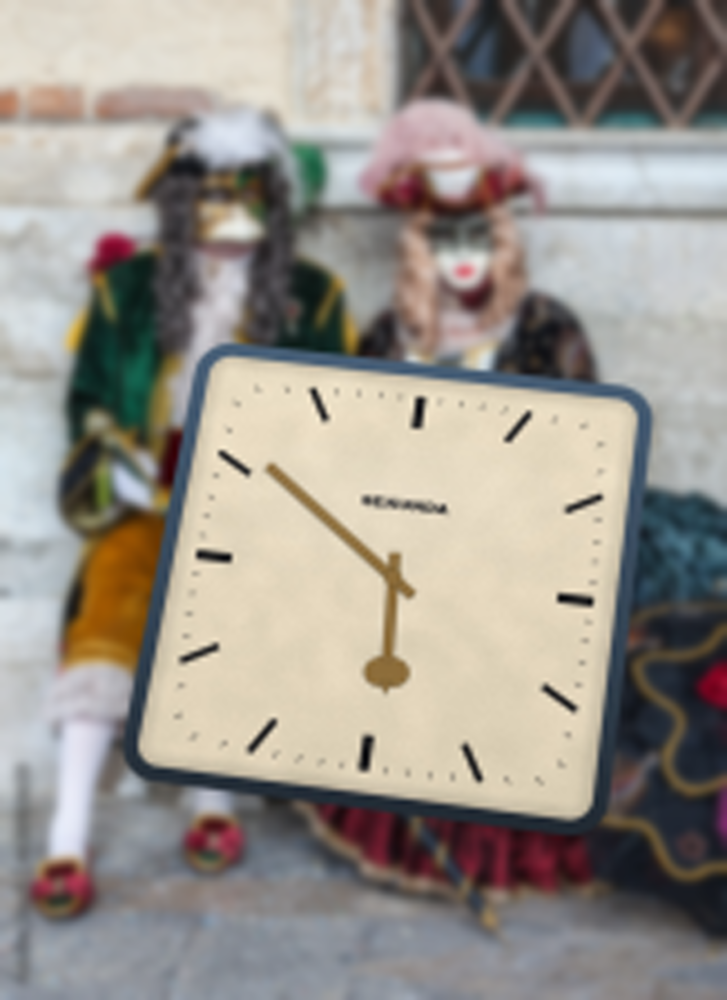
5:51
